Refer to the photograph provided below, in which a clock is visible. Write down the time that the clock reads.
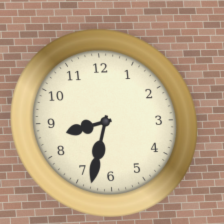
8:33
